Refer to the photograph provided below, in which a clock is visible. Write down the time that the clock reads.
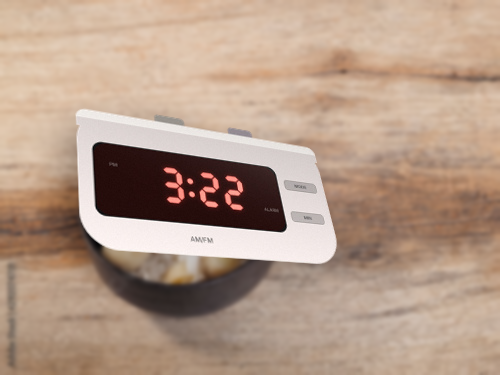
3:22
